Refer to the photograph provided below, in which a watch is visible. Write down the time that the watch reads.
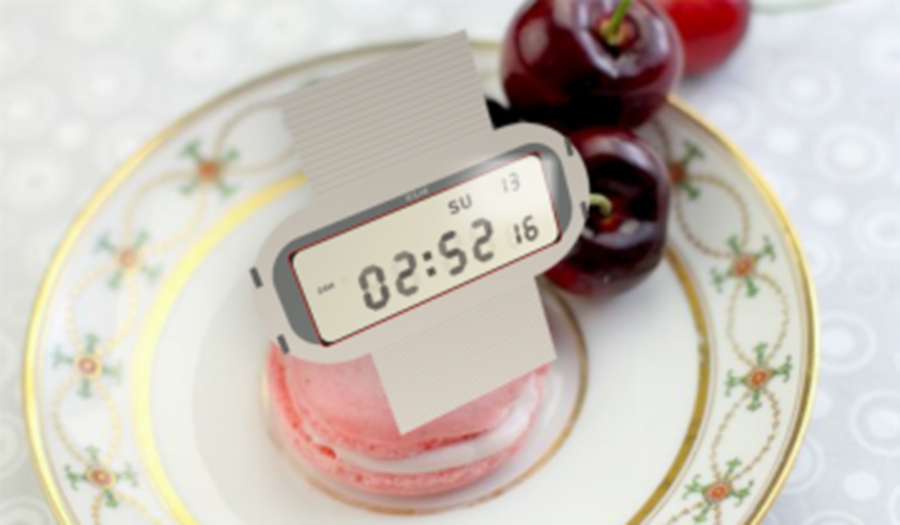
2:52:16
